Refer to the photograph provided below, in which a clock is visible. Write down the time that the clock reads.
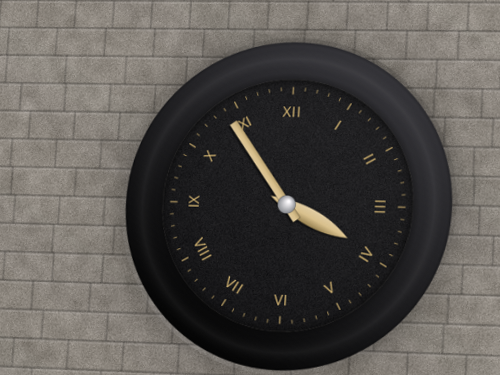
3:54
